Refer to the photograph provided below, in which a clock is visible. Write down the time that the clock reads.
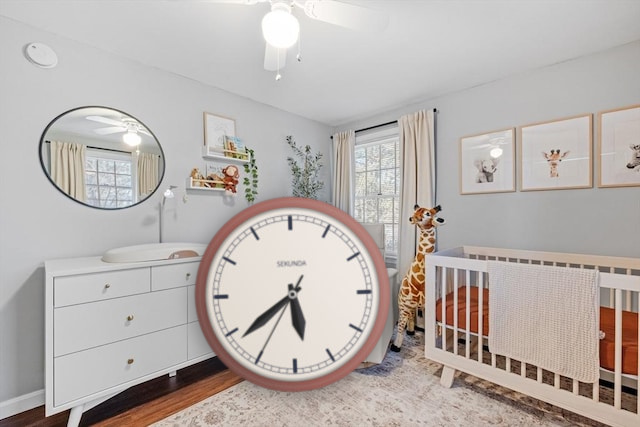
5:38:35
